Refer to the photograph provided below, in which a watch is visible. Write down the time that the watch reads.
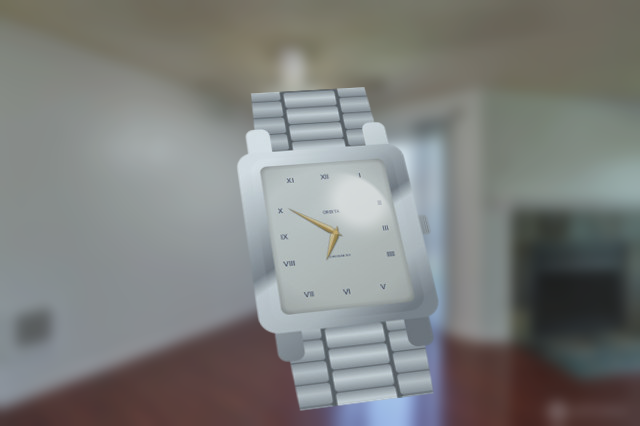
6:51
